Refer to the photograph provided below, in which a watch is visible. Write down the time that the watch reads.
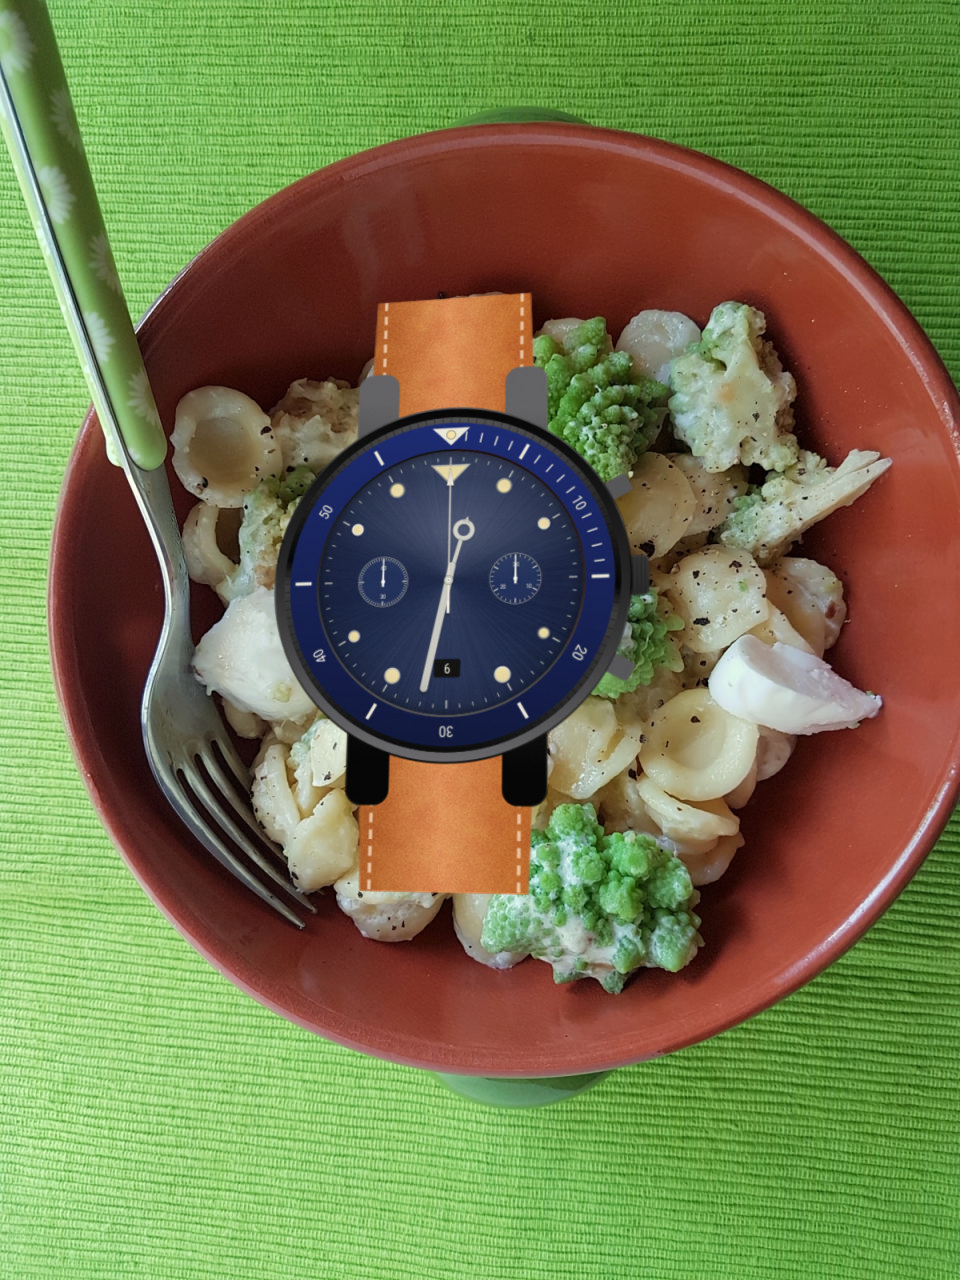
12:32
